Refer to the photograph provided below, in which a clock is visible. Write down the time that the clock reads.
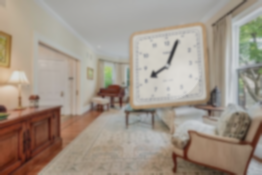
8:04
